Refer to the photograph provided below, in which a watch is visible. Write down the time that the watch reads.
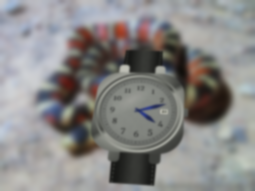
4:12
